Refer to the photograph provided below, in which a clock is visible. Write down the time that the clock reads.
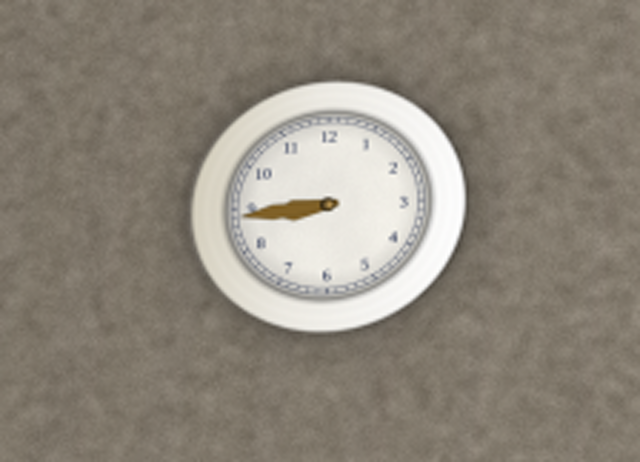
8:44
